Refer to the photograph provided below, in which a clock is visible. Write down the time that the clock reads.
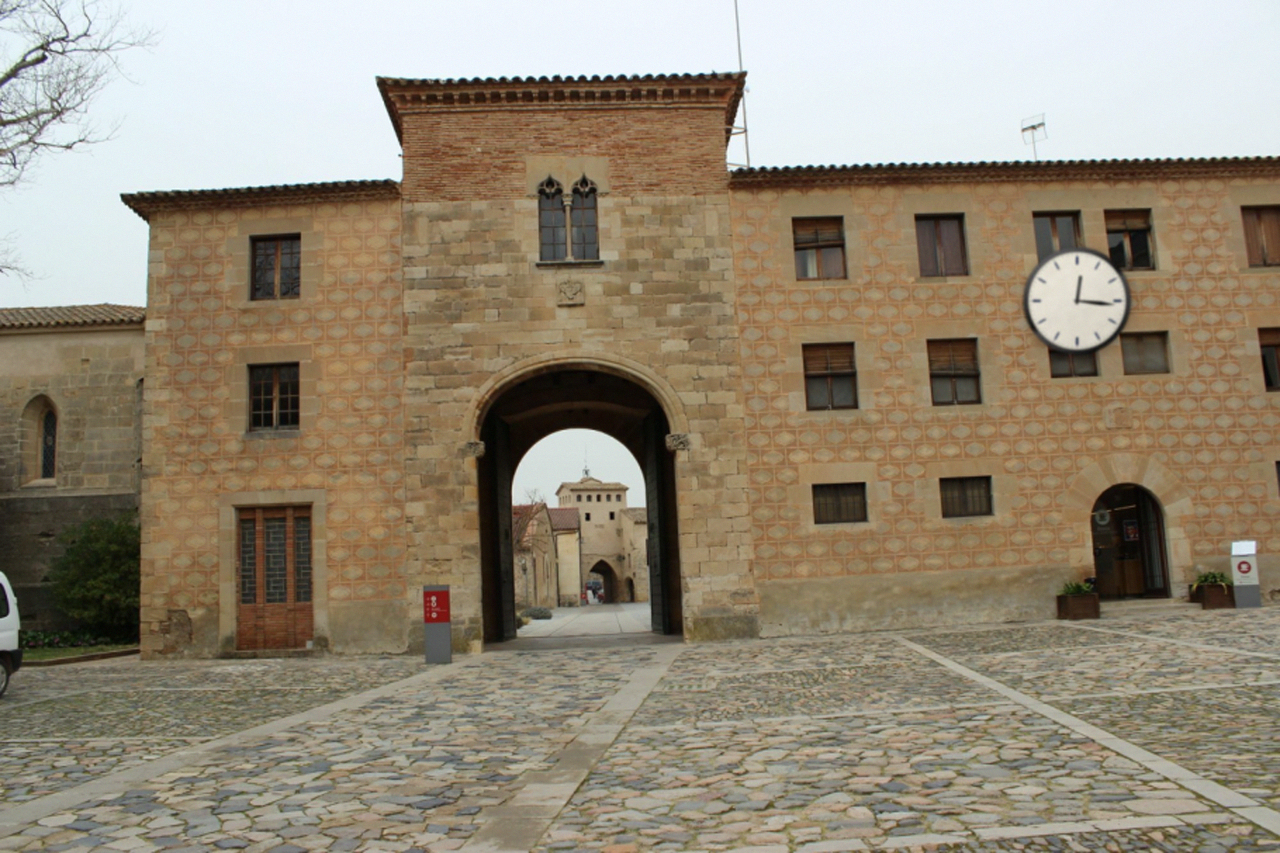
12:16
